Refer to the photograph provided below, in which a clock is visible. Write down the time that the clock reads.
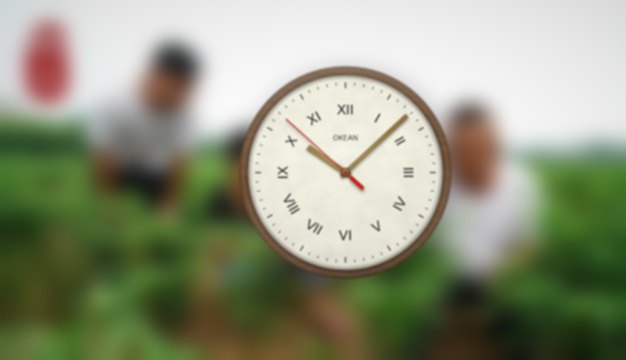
10:07:52
